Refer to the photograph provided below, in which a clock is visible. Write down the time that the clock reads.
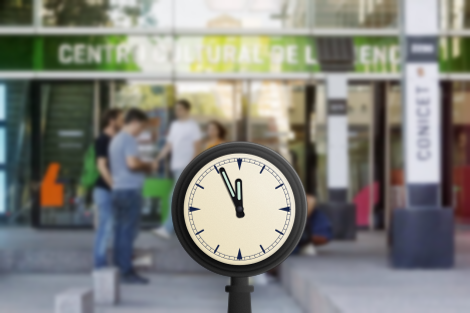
11:56
